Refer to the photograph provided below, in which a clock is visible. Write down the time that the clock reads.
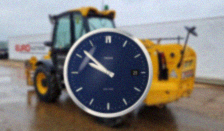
9:52
